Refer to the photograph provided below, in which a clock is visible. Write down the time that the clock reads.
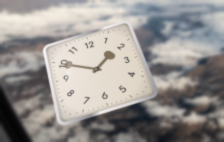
1:50
